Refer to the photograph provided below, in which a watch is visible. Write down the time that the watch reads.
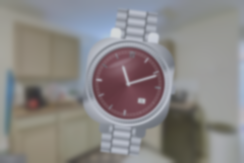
11:11
